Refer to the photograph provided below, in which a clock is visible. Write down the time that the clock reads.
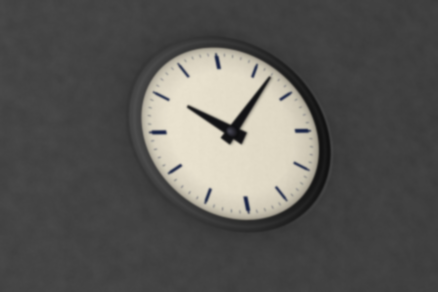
10:07
